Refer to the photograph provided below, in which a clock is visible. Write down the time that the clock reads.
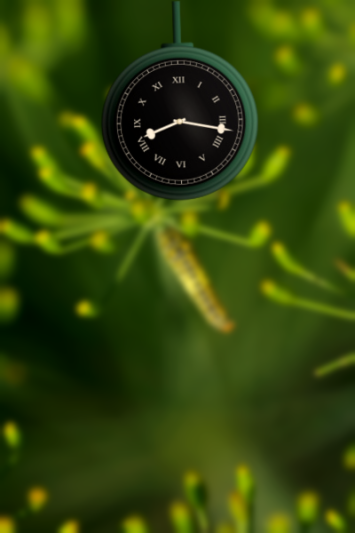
8:17
